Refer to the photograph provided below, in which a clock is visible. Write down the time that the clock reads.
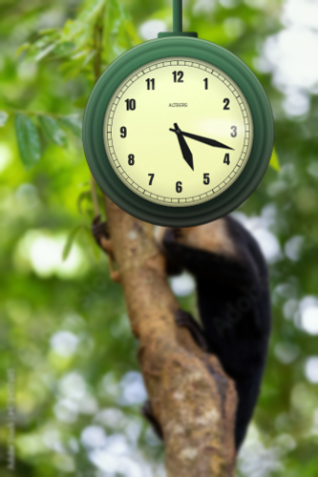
5:18
